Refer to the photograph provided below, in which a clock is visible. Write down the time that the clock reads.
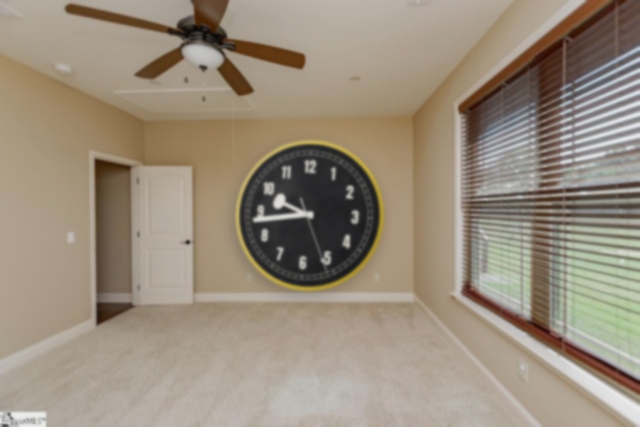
9:43:26
